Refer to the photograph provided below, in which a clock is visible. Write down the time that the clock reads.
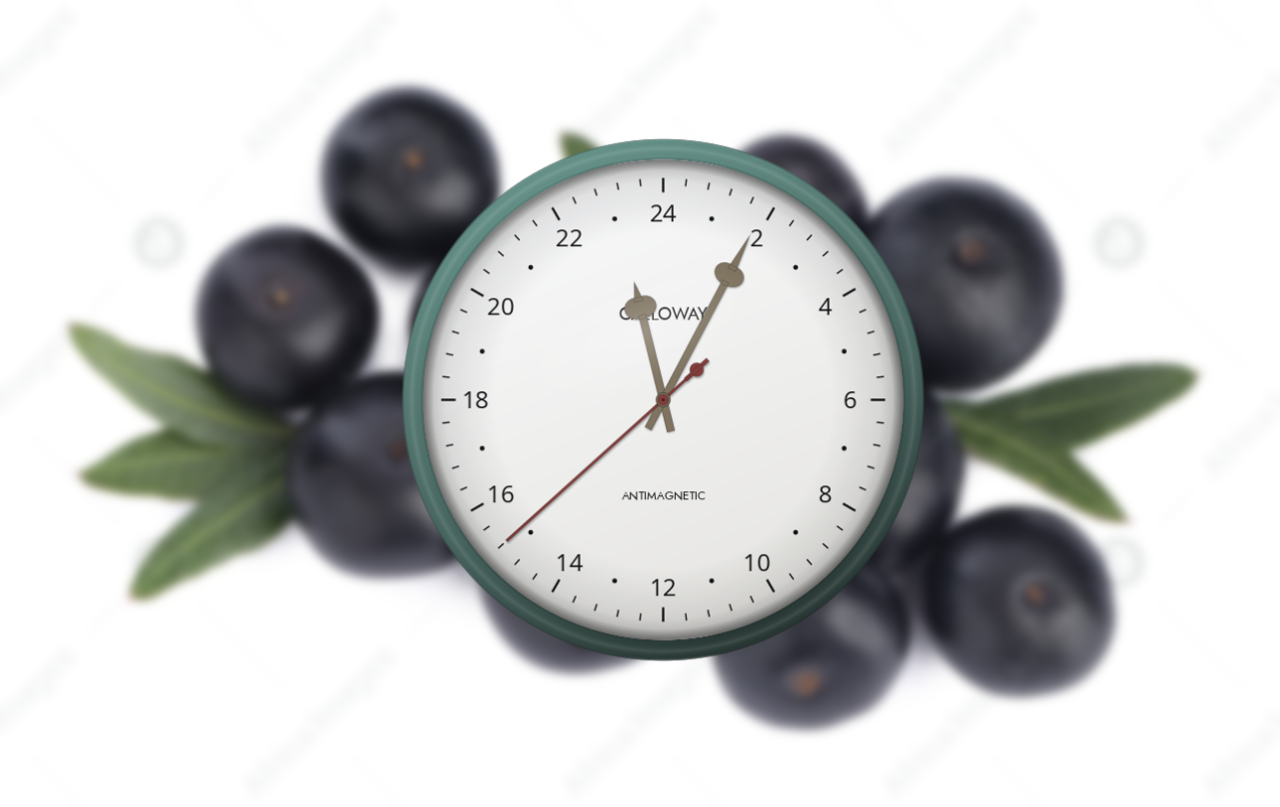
23:04:38
